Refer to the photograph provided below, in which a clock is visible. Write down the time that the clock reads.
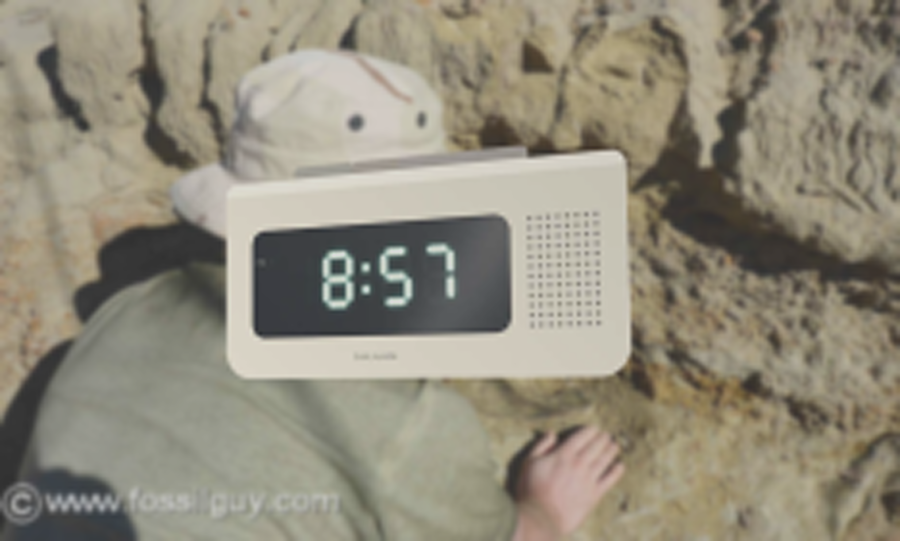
8:57
